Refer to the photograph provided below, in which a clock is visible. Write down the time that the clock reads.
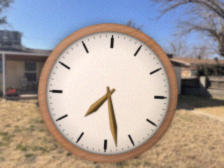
7:28
